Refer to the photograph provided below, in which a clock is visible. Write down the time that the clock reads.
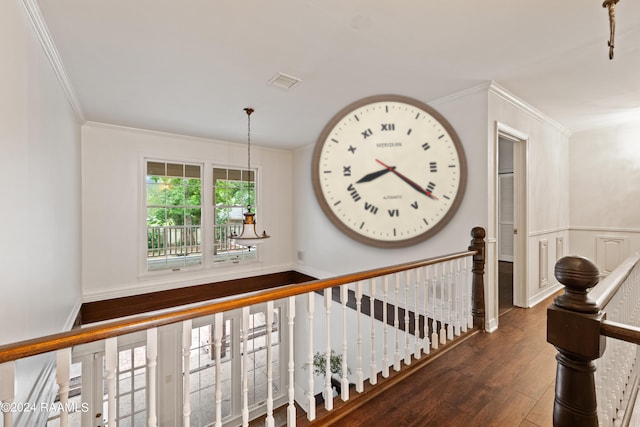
8:21:21
